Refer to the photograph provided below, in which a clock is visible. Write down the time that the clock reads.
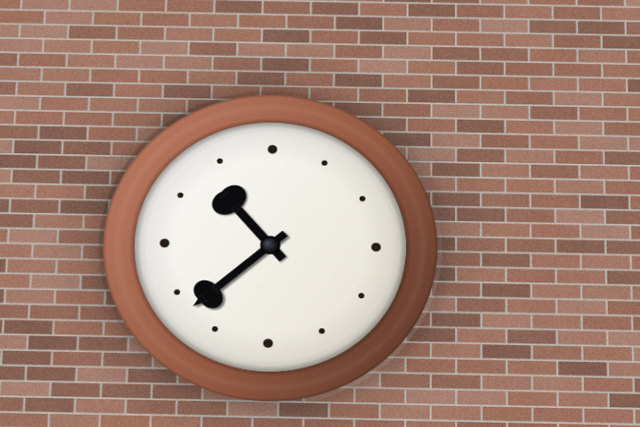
10:38
